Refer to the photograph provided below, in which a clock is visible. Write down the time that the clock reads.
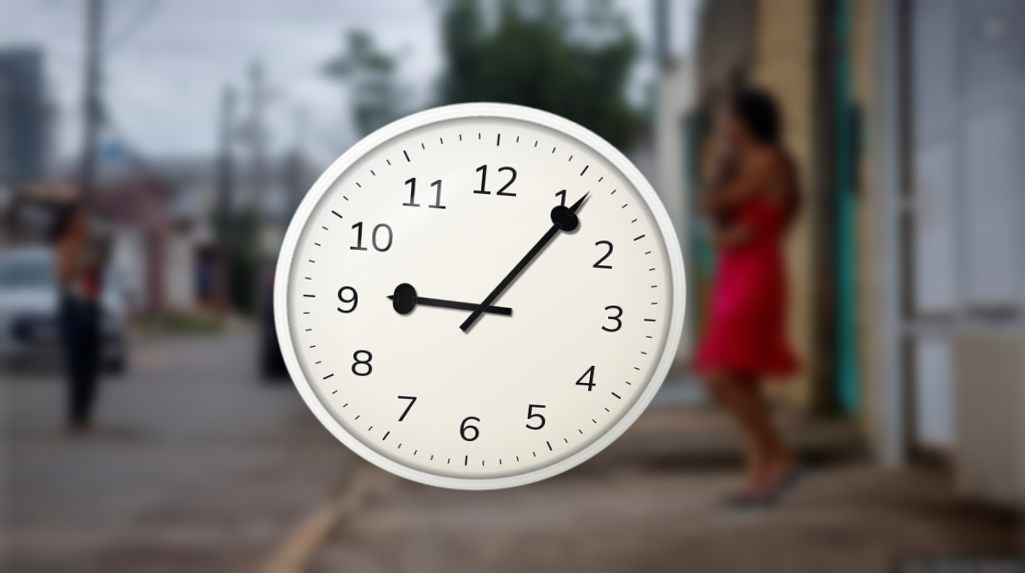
9:06
